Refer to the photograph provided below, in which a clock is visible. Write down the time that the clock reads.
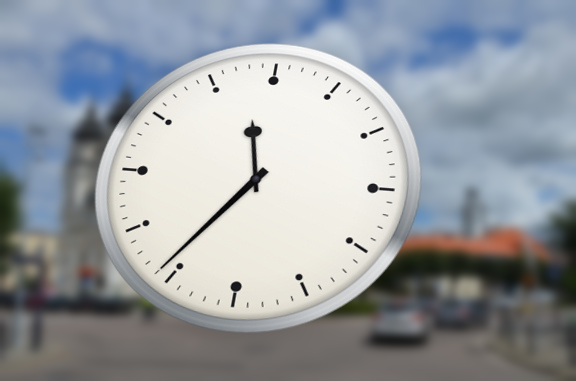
11:36
